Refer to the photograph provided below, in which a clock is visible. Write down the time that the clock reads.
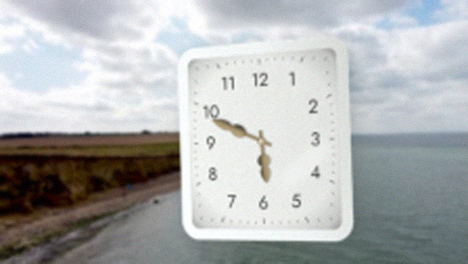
5:49
